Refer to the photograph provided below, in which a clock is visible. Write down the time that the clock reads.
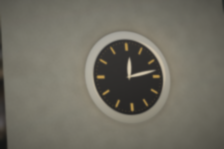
12:13
